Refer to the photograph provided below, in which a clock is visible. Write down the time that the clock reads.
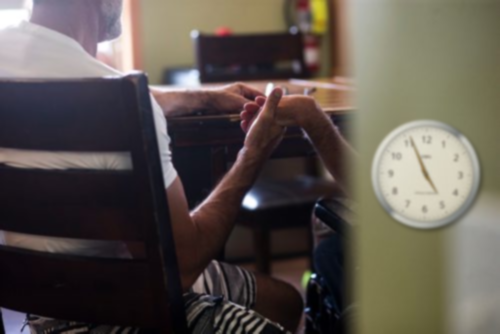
4:56
